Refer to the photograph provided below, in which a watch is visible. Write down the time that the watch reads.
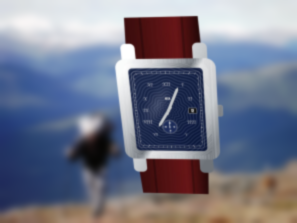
7:04
